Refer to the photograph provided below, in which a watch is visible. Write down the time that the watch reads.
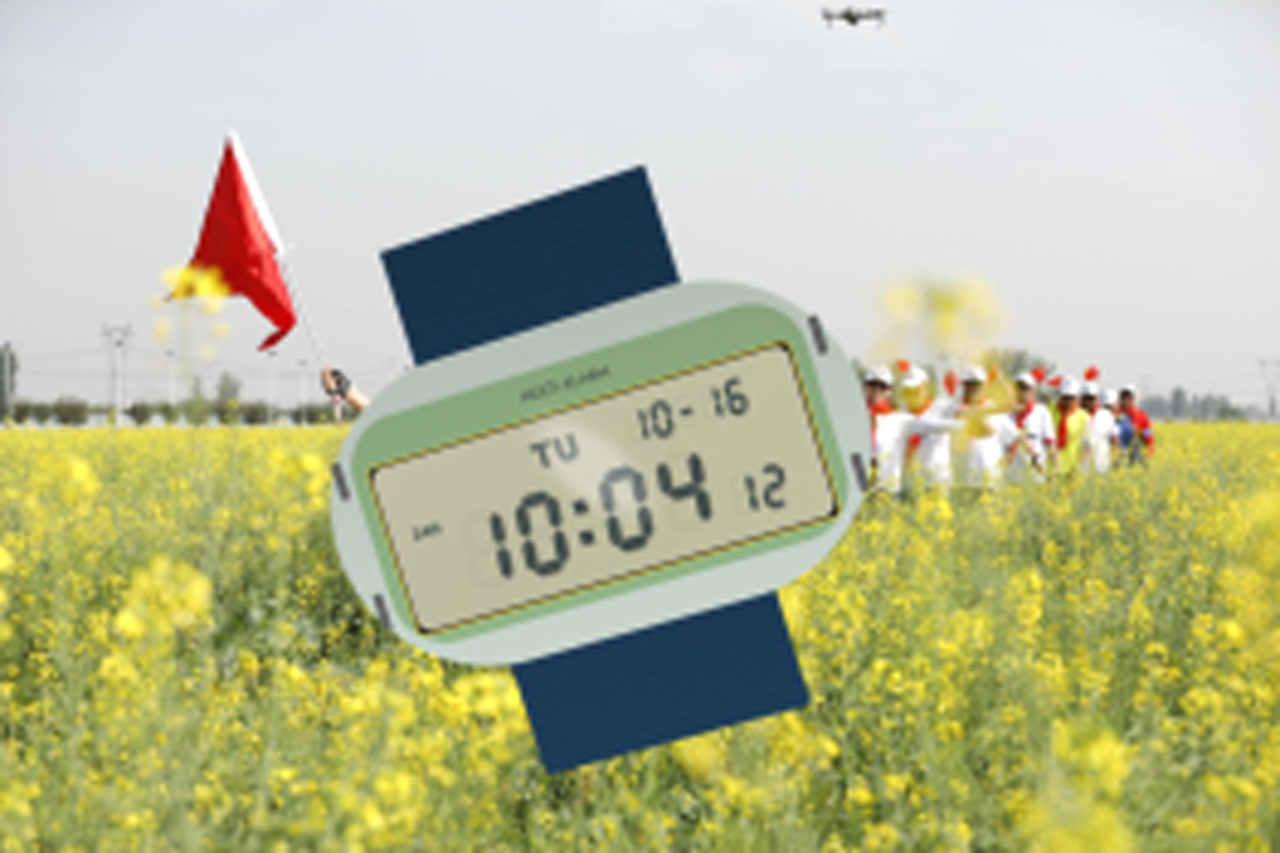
10:04:12
